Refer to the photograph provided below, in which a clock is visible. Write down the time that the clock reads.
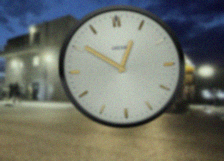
12:51
